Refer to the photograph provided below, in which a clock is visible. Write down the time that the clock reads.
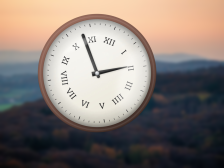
1:53
